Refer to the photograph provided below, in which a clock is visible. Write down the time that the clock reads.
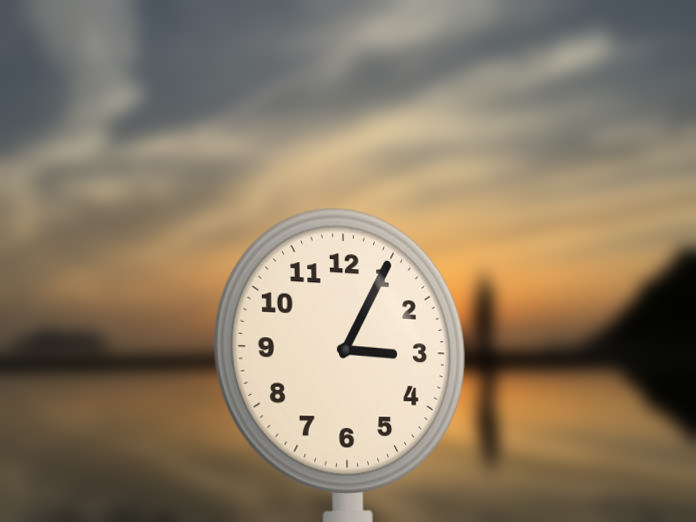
3:05
